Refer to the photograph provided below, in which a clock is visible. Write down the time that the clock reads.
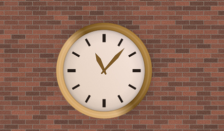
11:07
